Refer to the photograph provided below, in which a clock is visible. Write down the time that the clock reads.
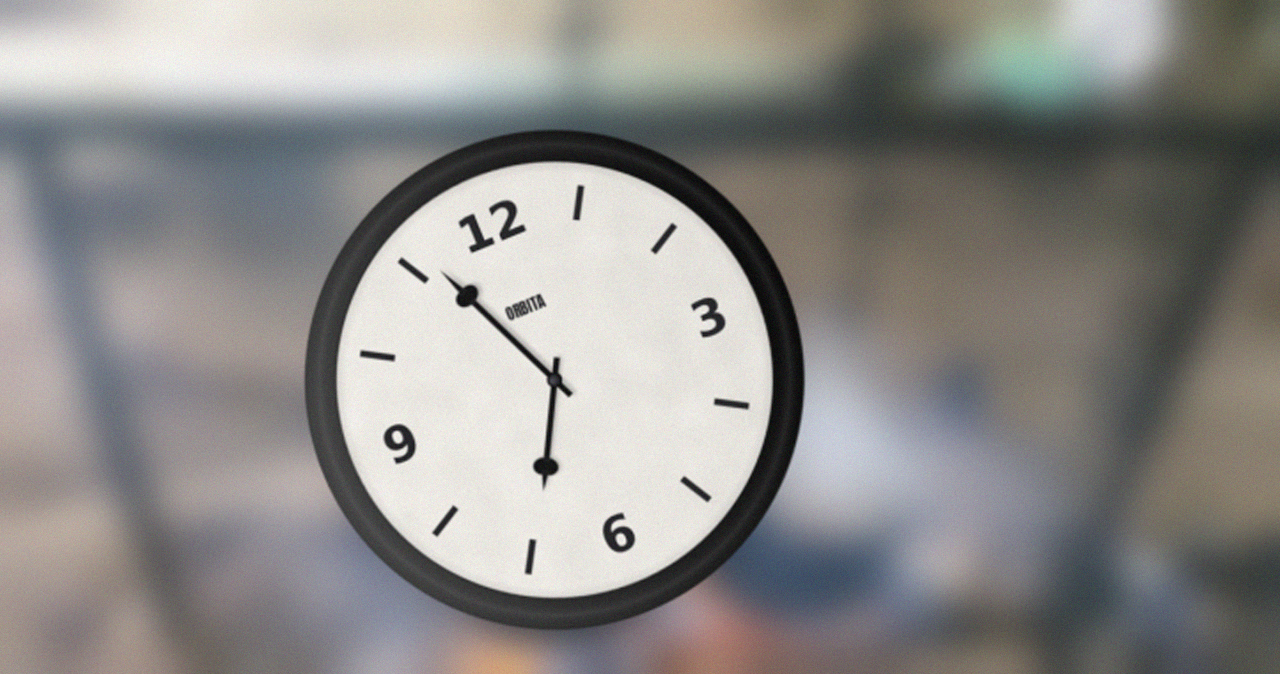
6:56
